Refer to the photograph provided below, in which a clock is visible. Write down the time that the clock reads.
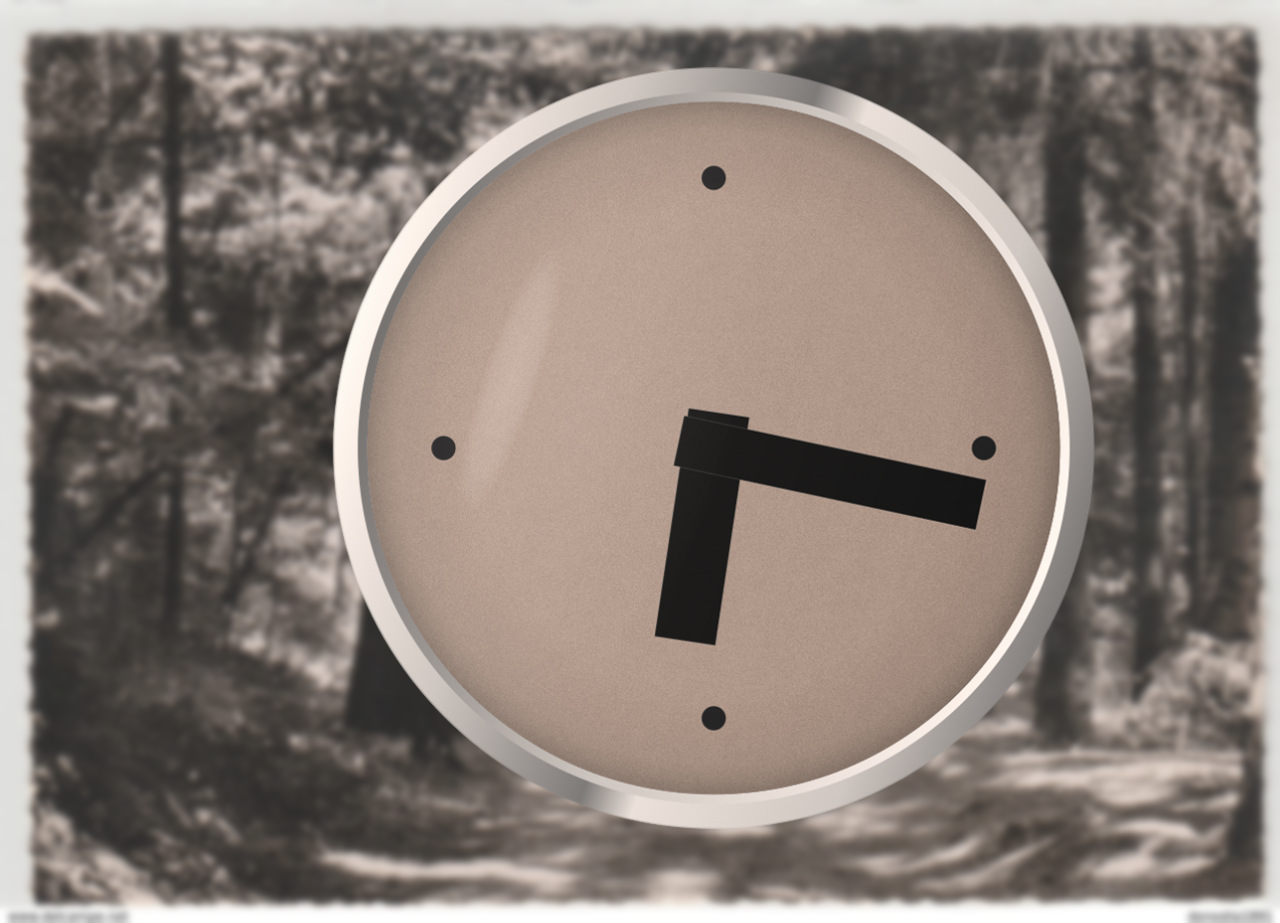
6:17
